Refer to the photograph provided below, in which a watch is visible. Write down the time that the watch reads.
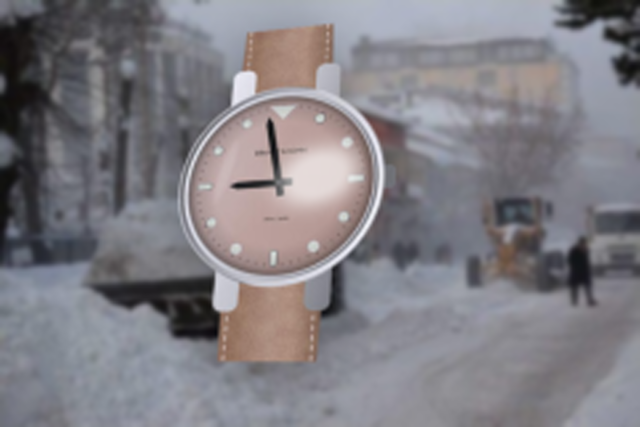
8:58
